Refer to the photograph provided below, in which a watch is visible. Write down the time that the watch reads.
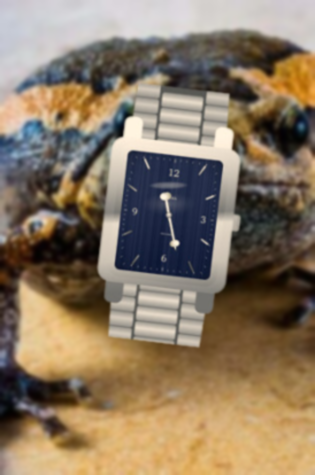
11:27
